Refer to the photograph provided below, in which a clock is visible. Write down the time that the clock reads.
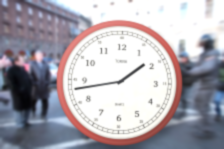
1:43
